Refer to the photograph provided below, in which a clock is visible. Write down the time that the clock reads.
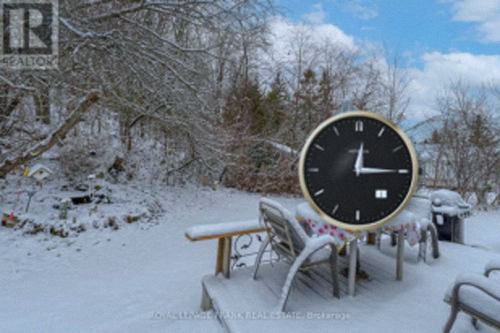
12:15
